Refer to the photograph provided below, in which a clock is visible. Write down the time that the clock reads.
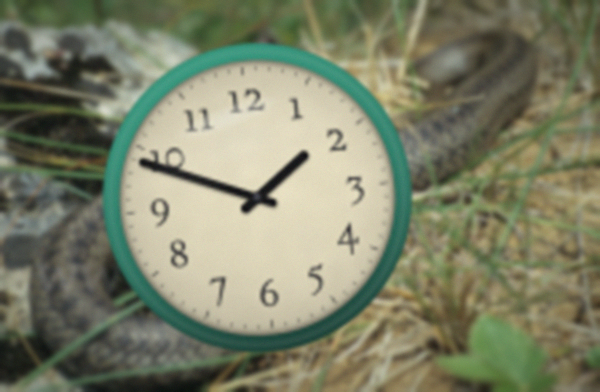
1:49
